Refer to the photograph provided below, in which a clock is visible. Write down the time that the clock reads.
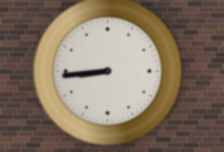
8:44
